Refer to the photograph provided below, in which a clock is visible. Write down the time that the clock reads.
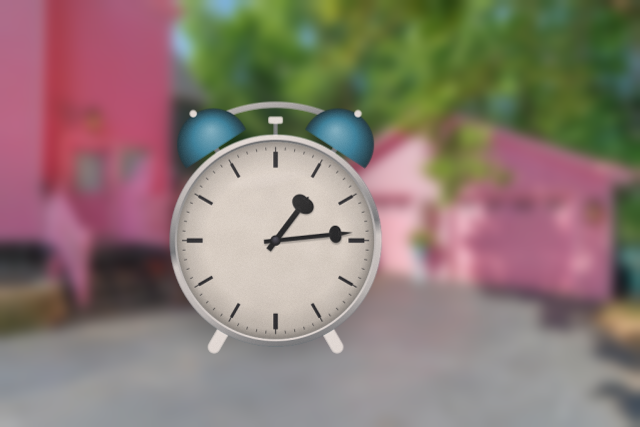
1:14
